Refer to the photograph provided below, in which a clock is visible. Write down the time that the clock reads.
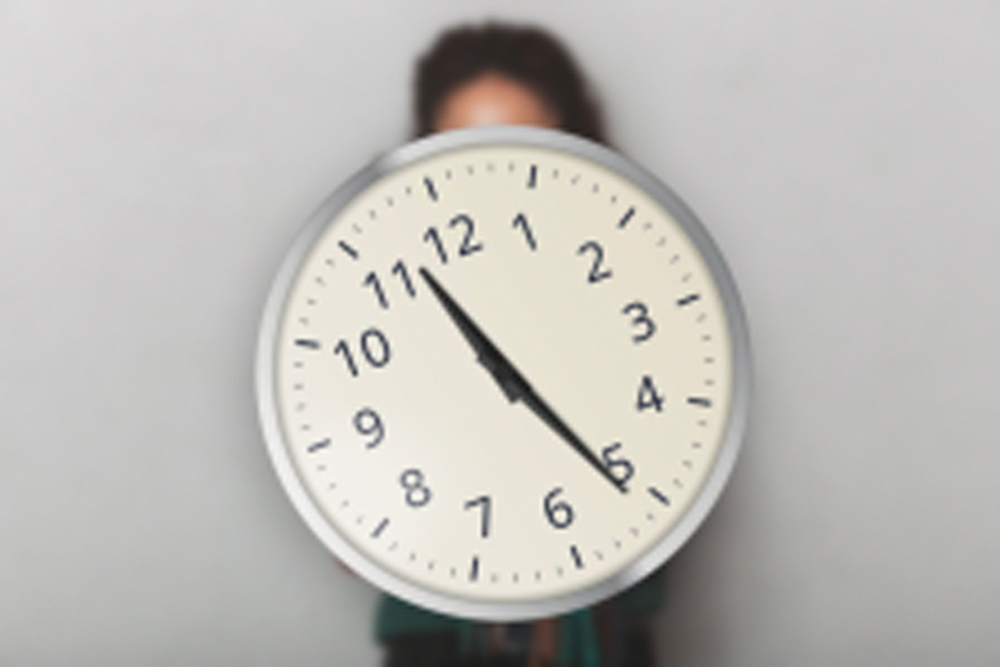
11:26
